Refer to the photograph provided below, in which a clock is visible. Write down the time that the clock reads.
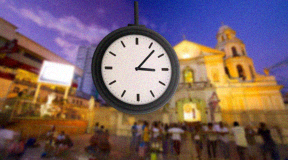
3:07
